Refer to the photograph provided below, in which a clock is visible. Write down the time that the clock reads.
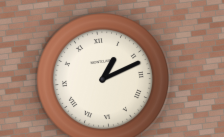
1:12
